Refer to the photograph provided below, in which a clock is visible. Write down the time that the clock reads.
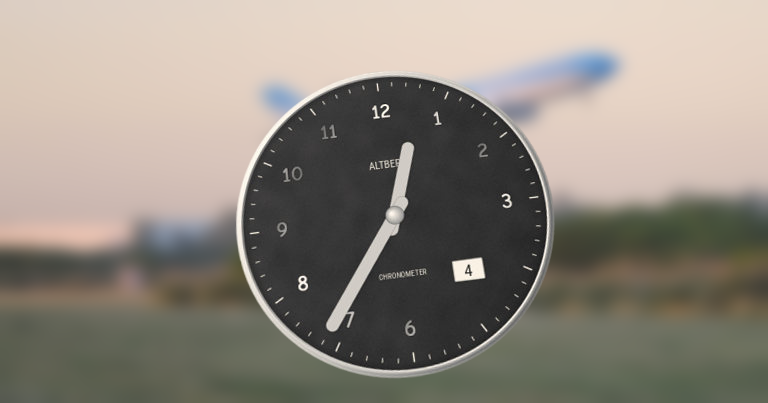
12:36
